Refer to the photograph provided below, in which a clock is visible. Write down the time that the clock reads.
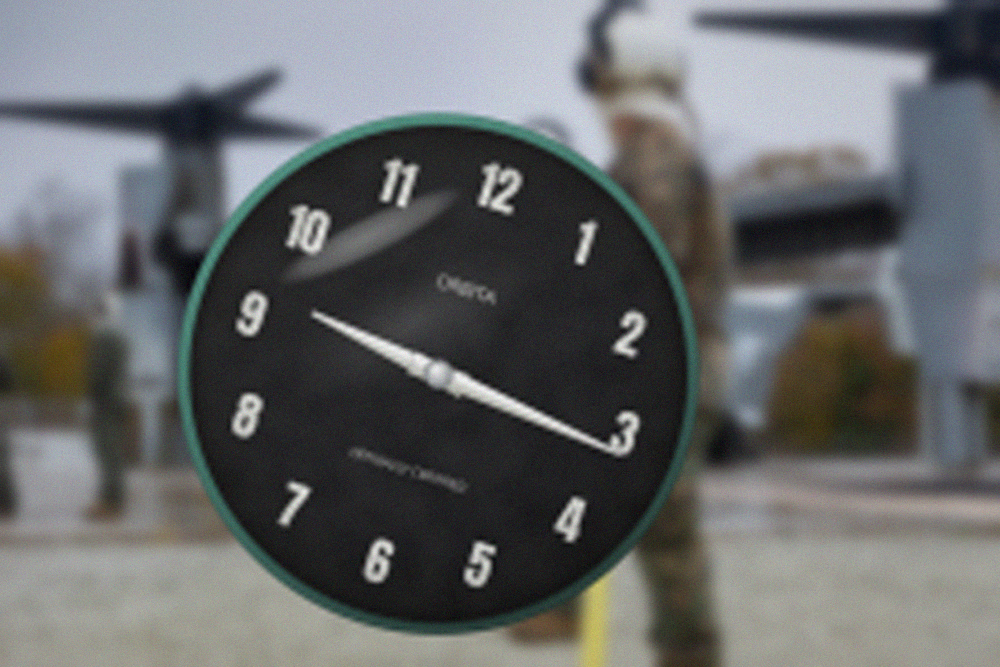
9:16
